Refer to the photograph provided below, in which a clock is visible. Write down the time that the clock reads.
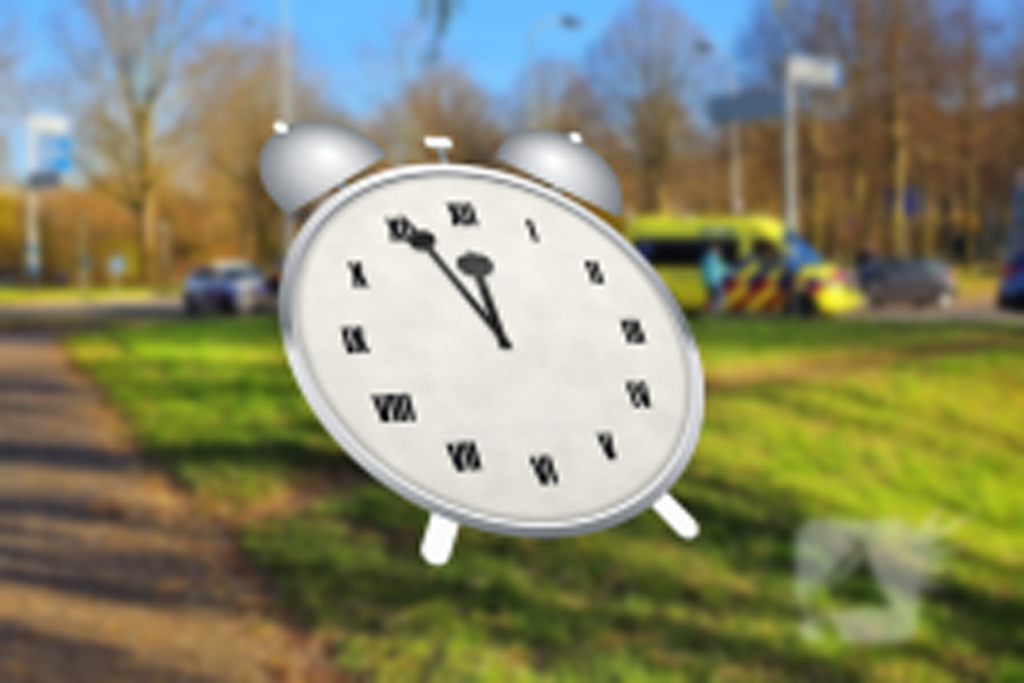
11:56
